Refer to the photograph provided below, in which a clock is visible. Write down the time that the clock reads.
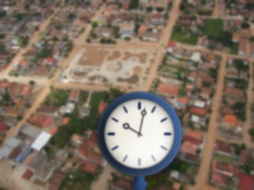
10:02
